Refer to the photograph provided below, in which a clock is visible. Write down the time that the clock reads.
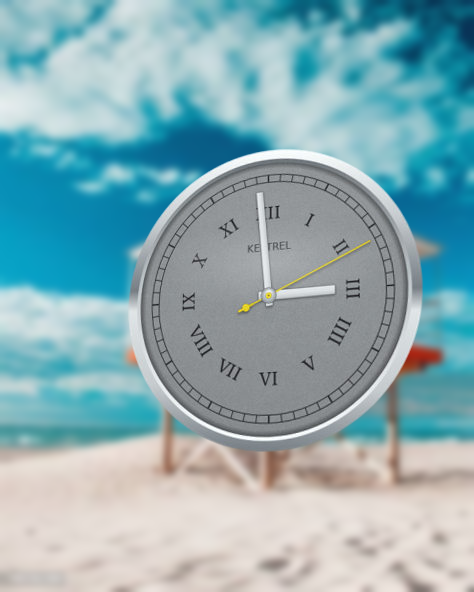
2:59:11
